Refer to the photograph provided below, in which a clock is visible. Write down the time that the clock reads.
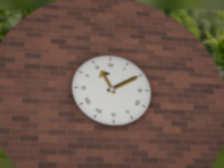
11:10
